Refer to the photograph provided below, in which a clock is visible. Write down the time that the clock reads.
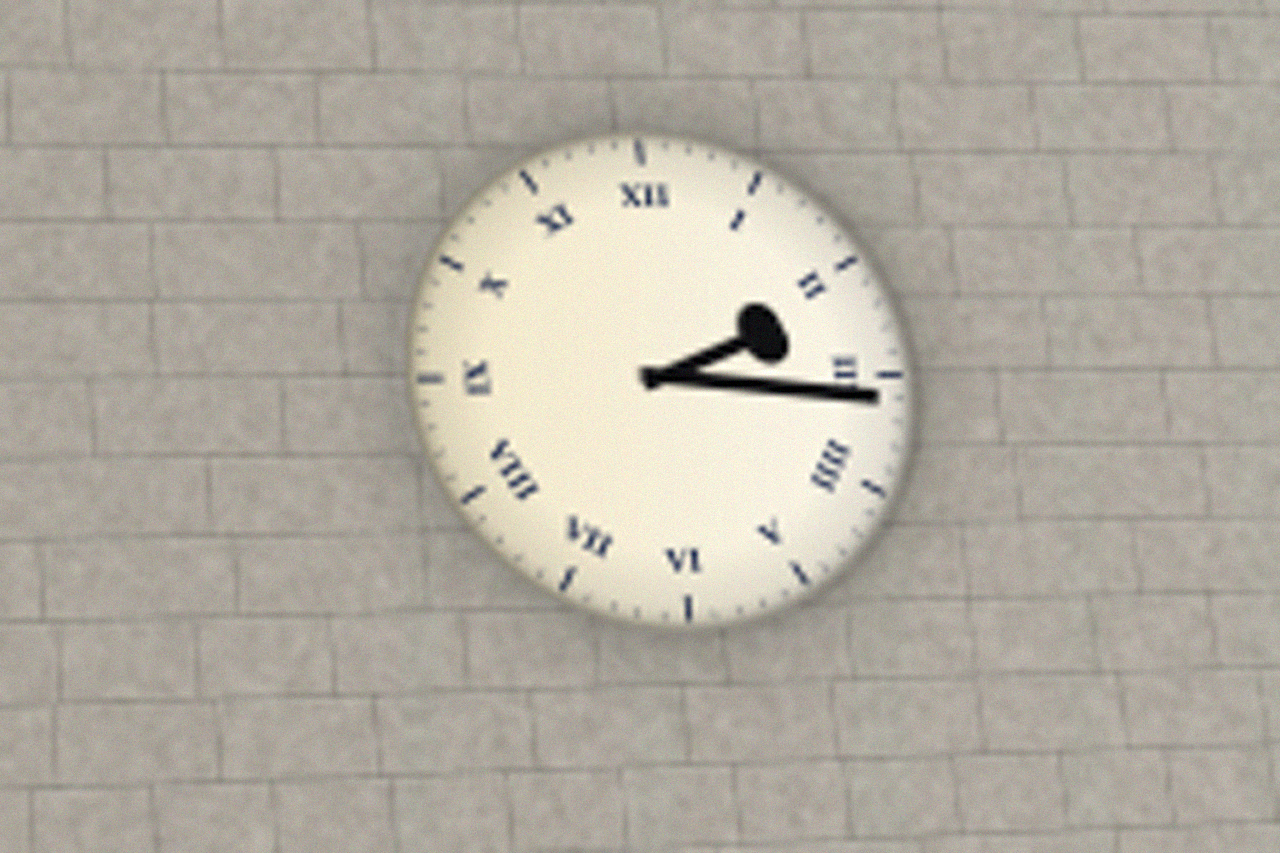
2:16
